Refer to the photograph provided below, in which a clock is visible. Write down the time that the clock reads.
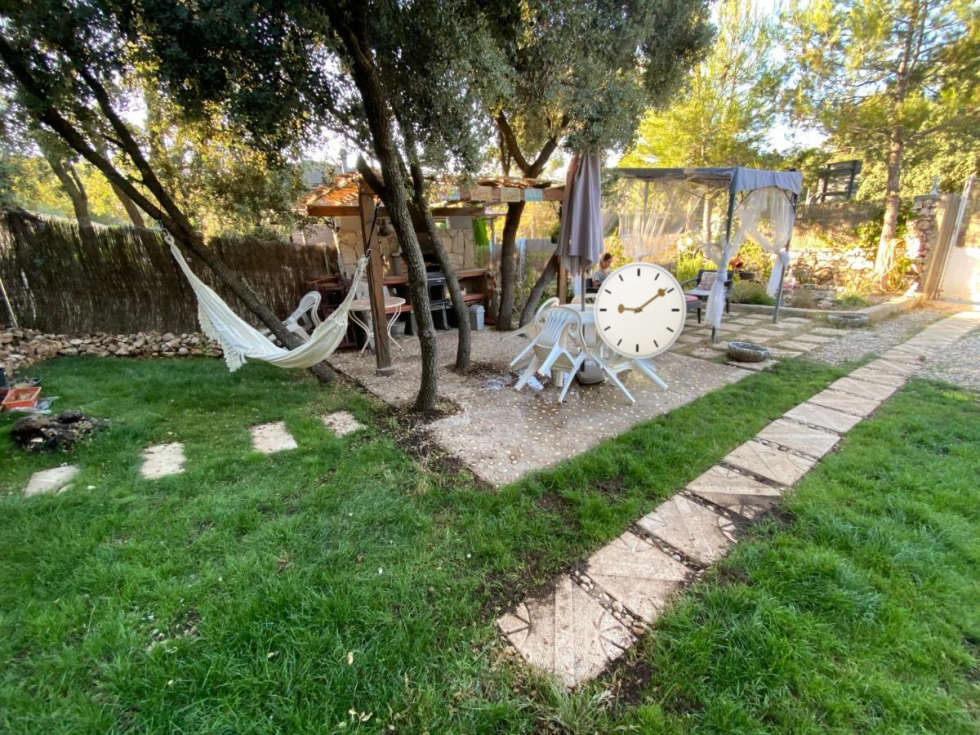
9:09
